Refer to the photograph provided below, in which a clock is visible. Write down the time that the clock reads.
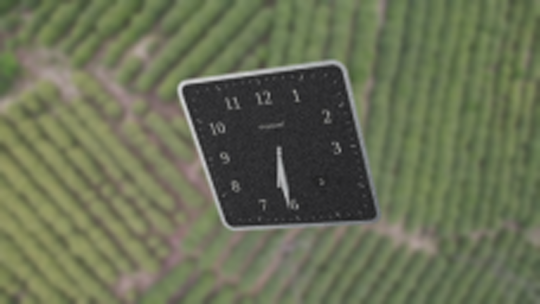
6:31
